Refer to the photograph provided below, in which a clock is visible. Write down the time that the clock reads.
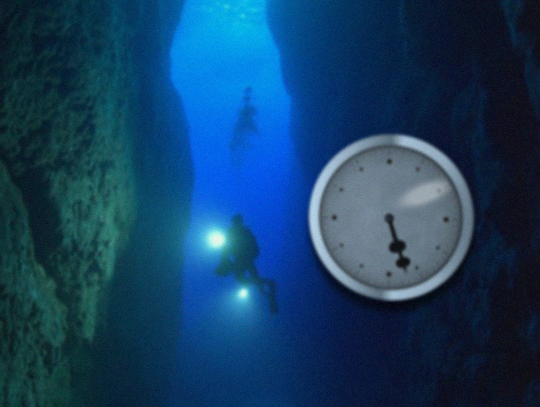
5:27
